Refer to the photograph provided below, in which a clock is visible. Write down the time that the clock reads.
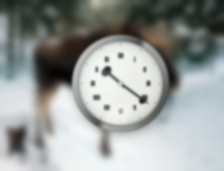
10:21
